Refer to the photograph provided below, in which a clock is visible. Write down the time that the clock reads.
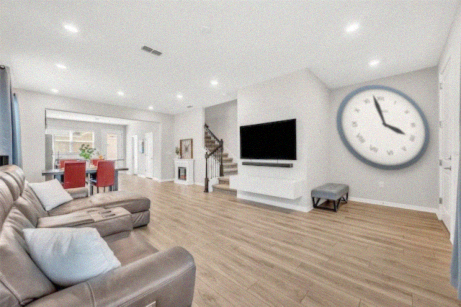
3:58
